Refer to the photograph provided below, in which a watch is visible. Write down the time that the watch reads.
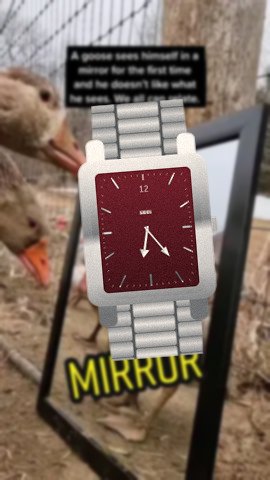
6:24
